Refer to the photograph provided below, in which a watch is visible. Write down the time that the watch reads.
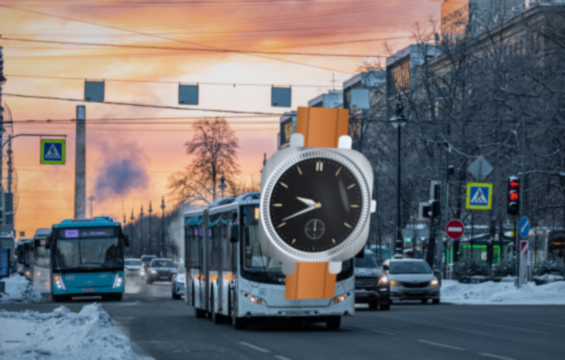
9:41
